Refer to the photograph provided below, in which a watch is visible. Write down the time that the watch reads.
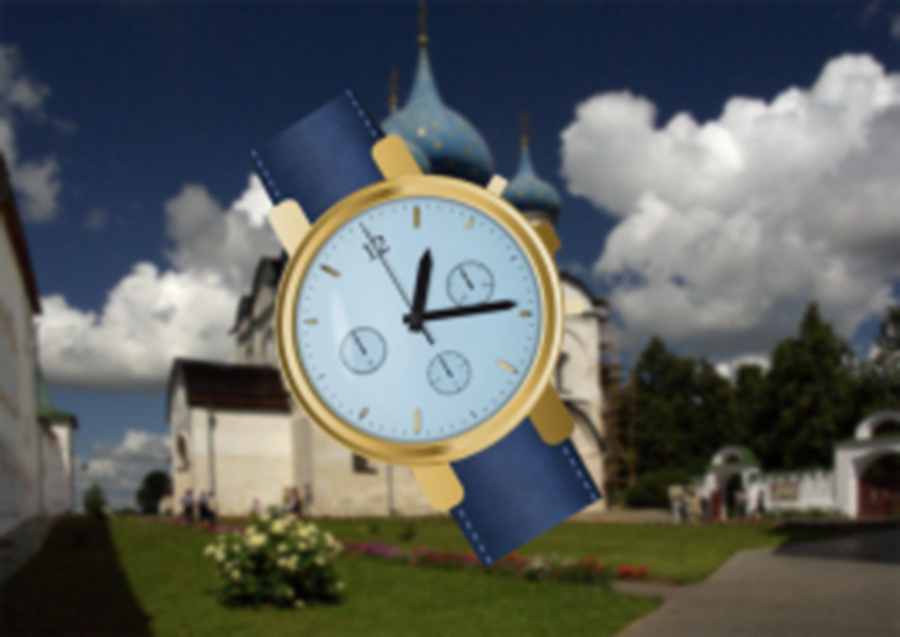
1:19
